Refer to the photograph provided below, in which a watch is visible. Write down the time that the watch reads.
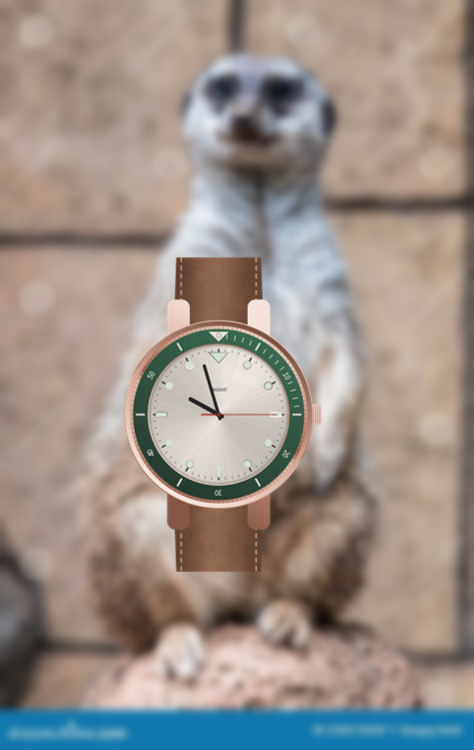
9:57:15
